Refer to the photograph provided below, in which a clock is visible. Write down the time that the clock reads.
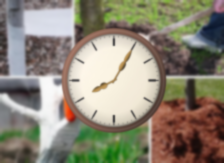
8:05
